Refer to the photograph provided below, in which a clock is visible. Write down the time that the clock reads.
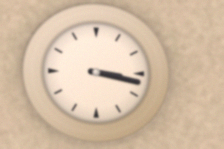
3:17
